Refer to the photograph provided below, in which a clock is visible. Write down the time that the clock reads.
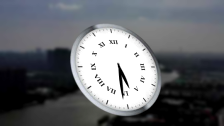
5:31
